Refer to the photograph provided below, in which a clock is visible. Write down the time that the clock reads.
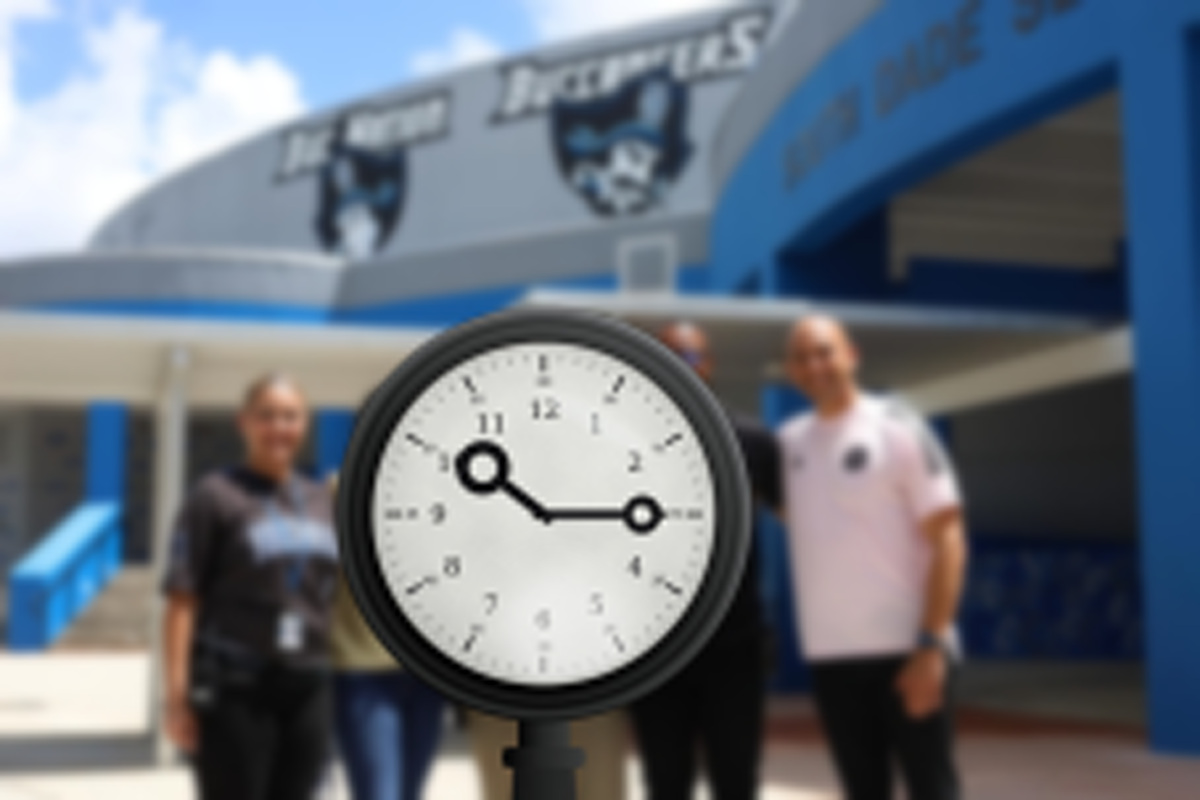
10:15
